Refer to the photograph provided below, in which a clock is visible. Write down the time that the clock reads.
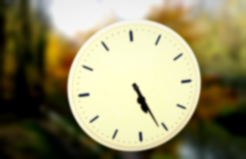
5:26
